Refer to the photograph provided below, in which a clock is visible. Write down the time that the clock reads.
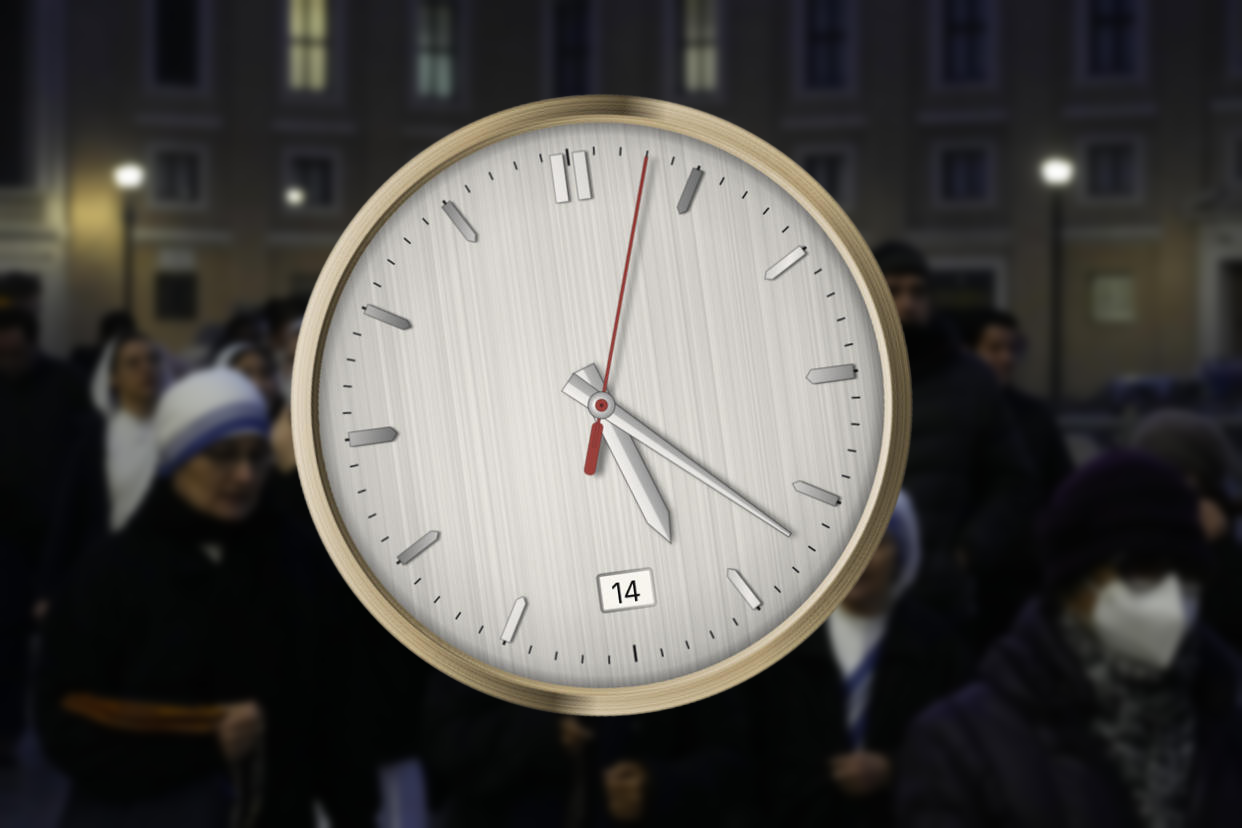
5:22:03
